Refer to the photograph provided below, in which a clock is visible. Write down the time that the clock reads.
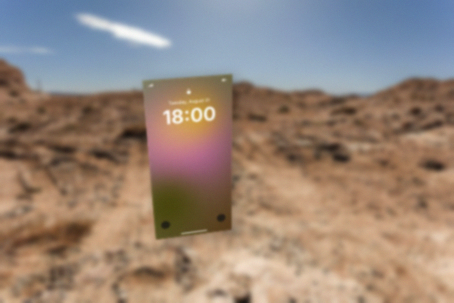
18:00
